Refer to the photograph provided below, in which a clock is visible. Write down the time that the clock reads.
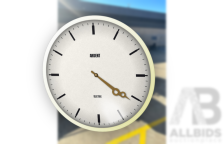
4:21
